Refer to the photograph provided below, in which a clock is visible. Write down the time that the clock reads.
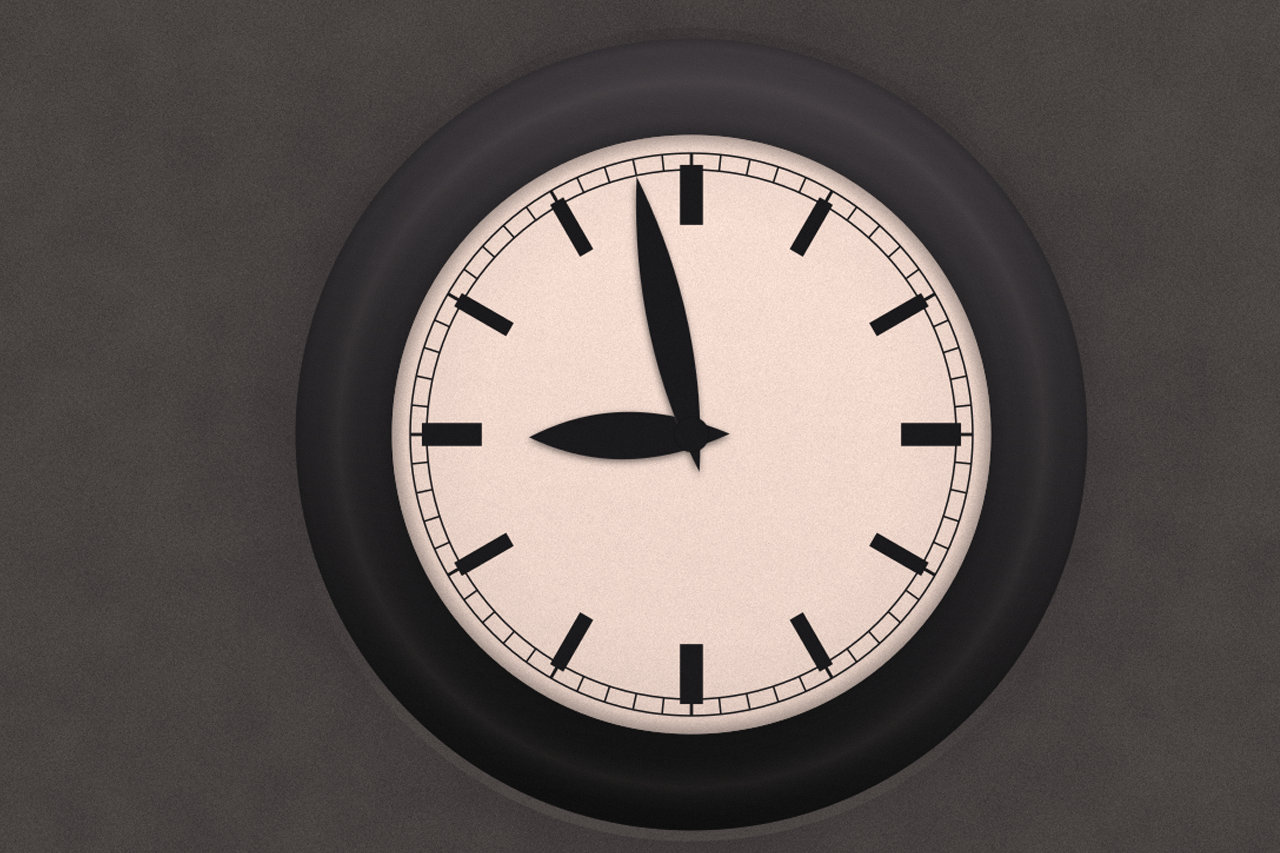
8:58
